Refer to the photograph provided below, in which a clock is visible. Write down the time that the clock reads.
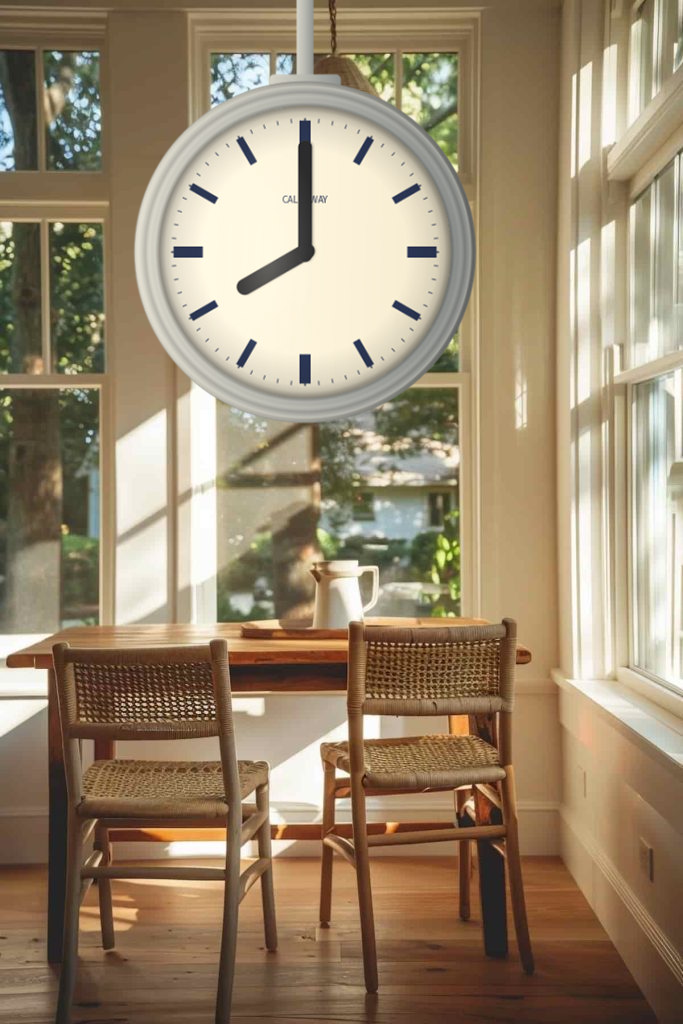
8:00
